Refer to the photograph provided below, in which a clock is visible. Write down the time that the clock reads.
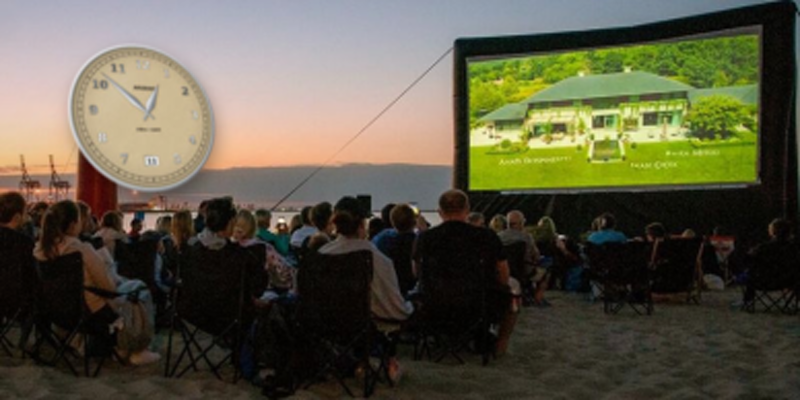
12:52
